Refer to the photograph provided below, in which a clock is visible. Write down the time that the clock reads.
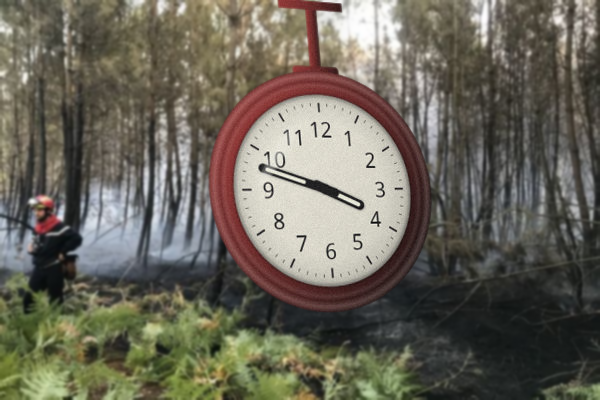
3:48
